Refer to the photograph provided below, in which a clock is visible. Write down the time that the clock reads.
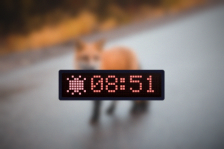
8:51
